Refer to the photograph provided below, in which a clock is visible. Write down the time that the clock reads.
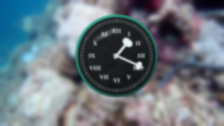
1:19
